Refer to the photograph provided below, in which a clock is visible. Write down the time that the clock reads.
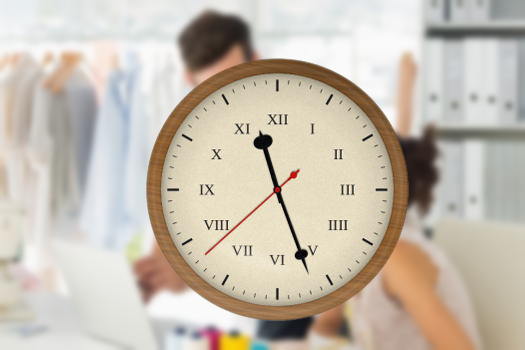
11:26:38
